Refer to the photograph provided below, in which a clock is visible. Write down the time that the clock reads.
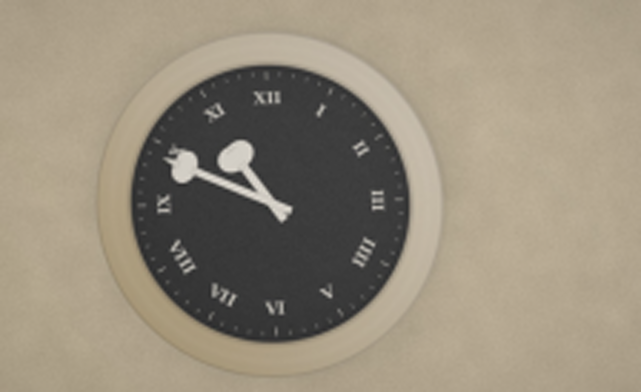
10:49
